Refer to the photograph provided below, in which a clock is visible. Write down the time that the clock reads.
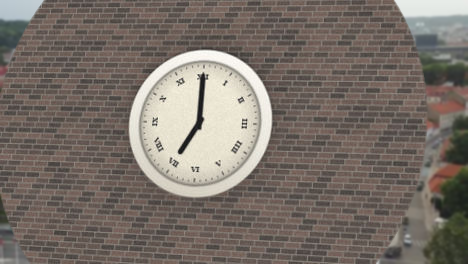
7:00
